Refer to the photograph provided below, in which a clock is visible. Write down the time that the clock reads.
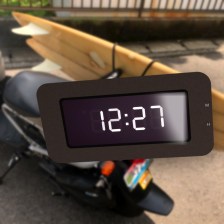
12:27
